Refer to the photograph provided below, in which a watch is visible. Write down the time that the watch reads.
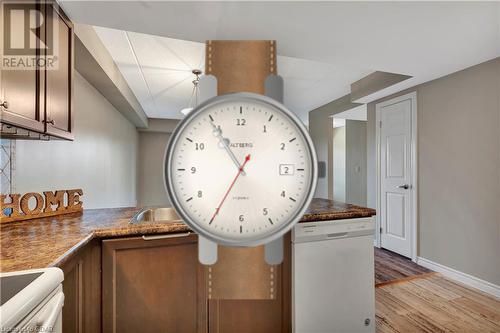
10:54:35
